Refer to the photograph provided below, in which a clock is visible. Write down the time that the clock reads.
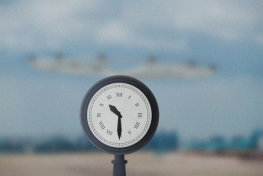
10:30
